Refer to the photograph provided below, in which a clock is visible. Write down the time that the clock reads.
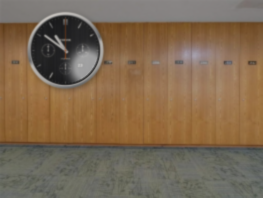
10:51
